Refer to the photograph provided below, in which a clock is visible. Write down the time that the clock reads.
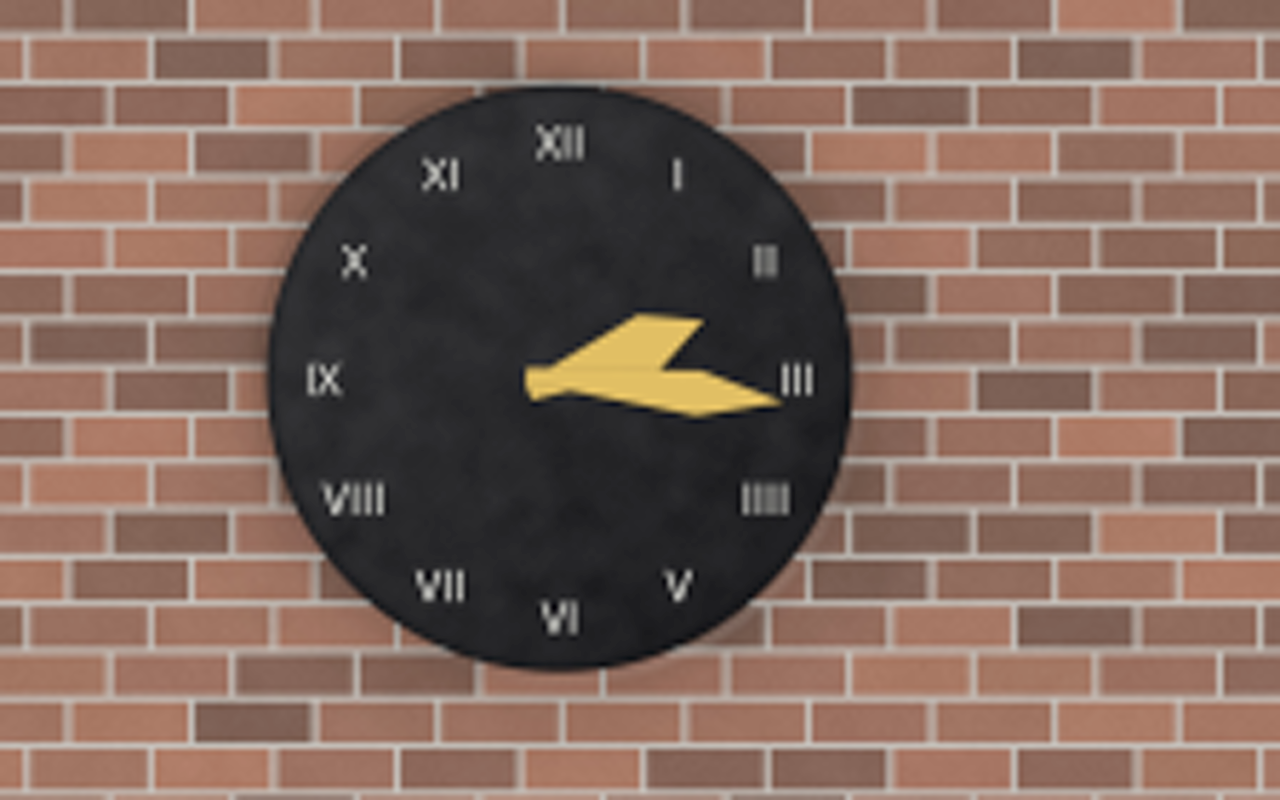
2:16
